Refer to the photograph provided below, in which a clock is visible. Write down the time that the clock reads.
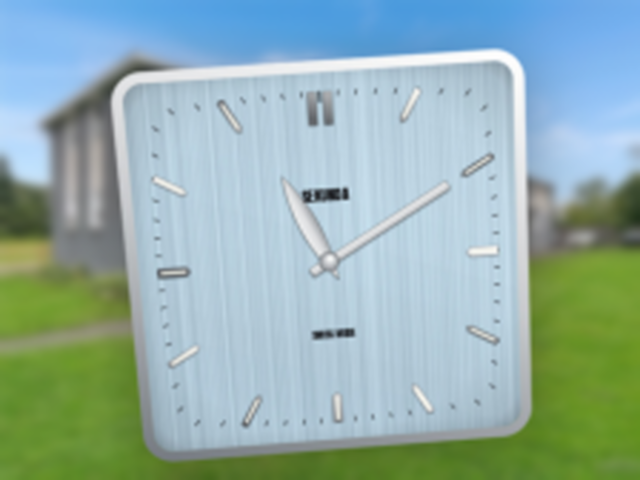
11:10
